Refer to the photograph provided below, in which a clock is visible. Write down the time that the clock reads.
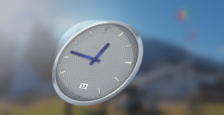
12:47
